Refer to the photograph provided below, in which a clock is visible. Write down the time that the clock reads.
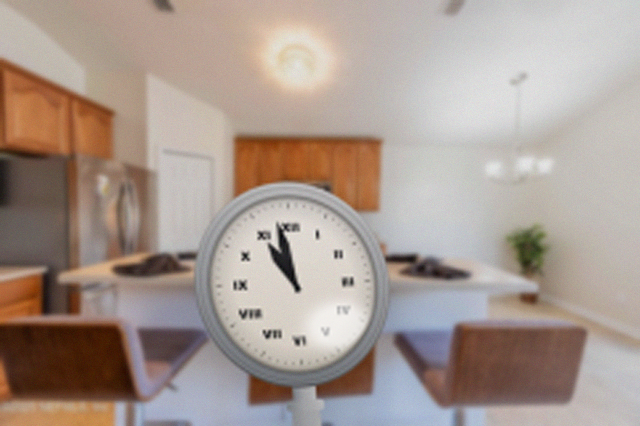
10:58
